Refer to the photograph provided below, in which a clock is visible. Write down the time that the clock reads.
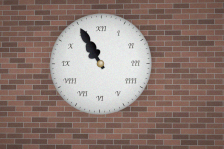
10:55
